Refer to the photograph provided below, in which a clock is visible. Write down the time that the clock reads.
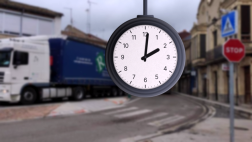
2:01
